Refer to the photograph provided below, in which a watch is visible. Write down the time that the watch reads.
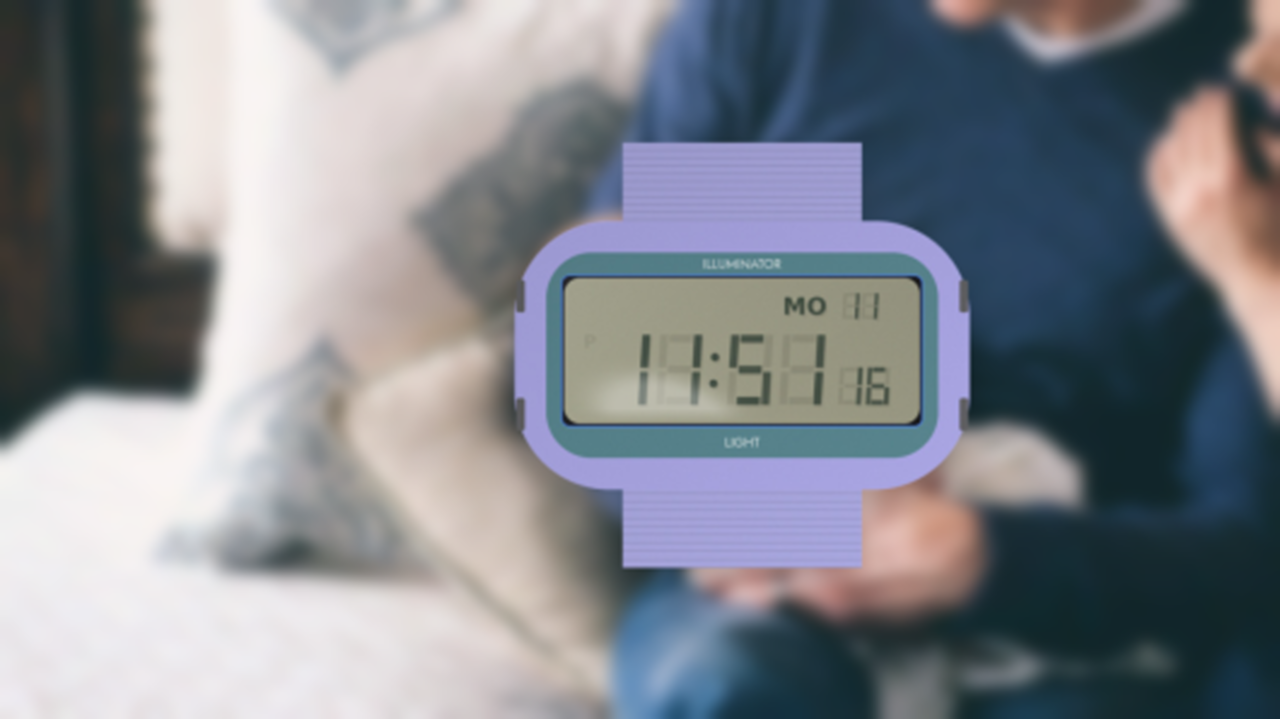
11:51:16
